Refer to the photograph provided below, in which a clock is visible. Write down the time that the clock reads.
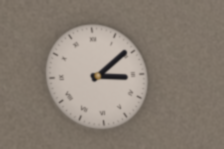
3:09
